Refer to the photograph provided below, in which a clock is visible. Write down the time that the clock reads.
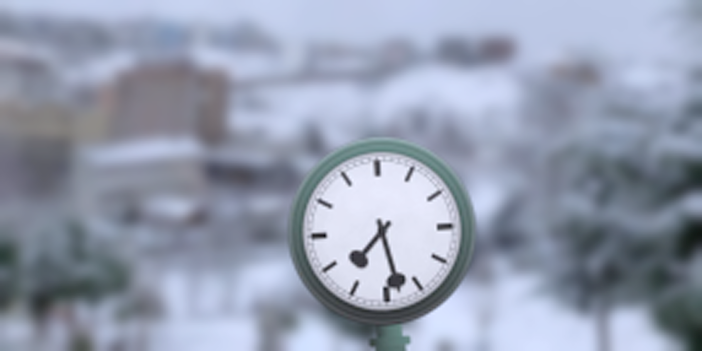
7:28
